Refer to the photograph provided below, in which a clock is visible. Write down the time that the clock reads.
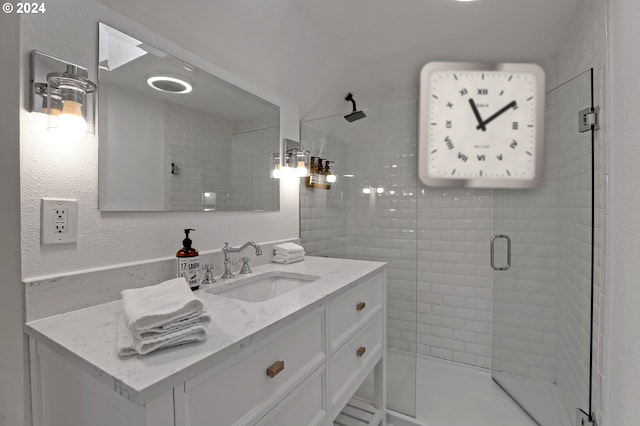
11:09
